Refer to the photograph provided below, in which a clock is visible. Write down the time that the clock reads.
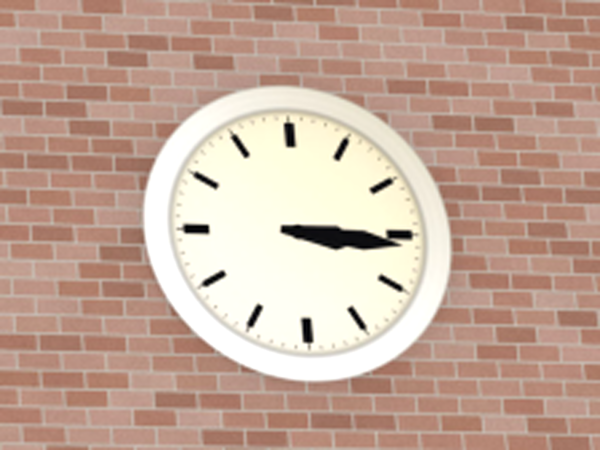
3:16
